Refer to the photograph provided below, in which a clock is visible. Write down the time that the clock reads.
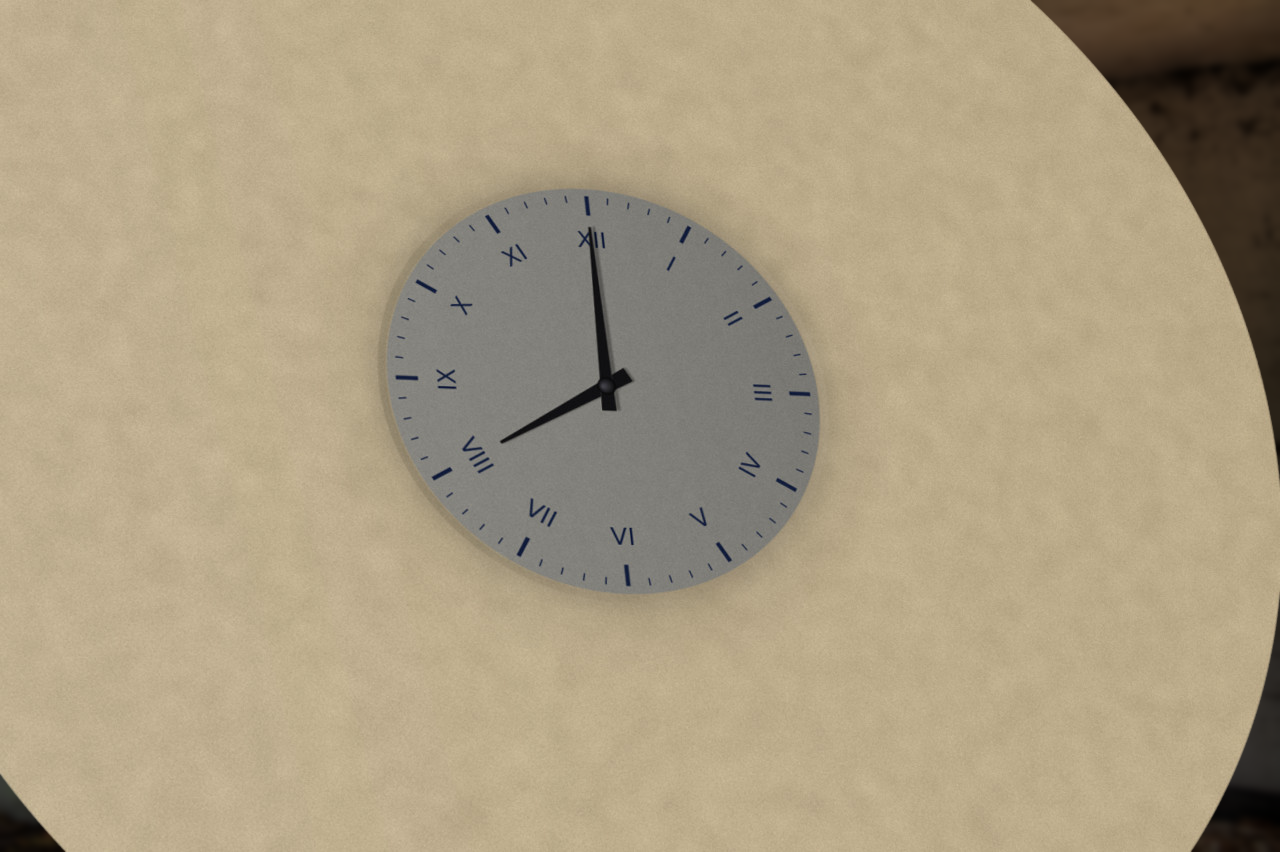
8:00
